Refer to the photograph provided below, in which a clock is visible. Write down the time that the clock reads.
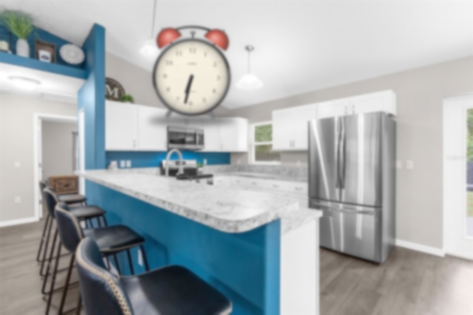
6:32
